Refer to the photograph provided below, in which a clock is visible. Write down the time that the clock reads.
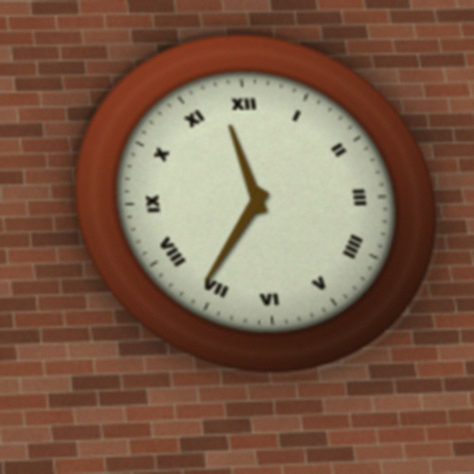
11:36
